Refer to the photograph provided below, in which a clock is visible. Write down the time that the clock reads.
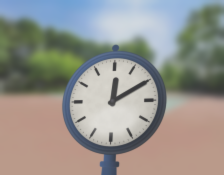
12:10
